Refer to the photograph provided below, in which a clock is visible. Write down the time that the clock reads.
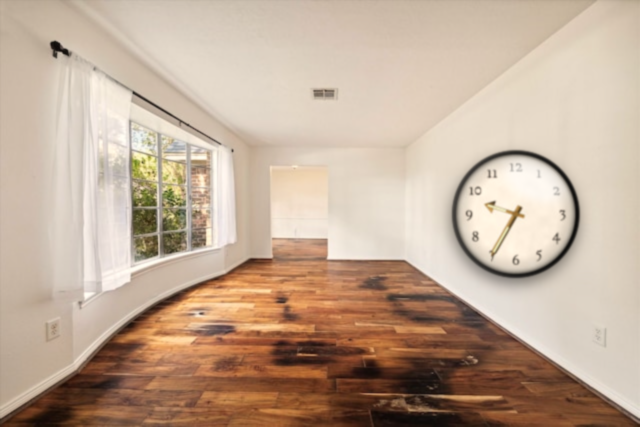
9:35
